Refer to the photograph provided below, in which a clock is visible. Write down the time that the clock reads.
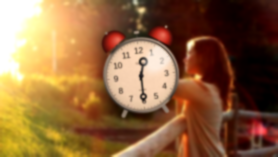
12:30
